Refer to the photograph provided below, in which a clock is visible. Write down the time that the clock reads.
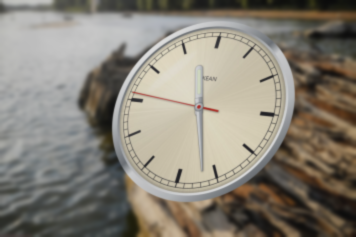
11:26:46
